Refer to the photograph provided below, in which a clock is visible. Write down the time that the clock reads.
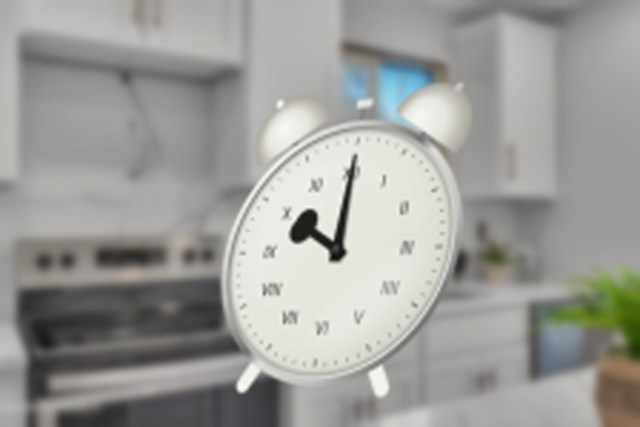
10:00
